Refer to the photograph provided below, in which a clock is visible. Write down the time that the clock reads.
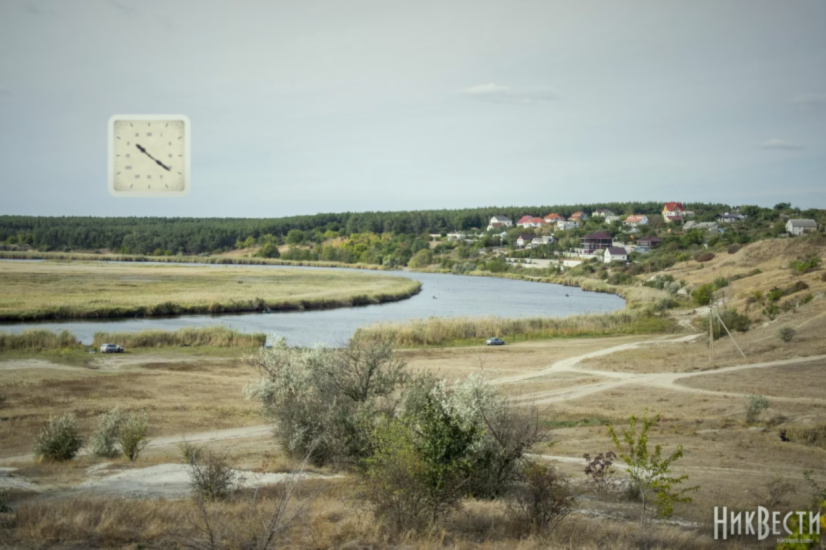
10:21
